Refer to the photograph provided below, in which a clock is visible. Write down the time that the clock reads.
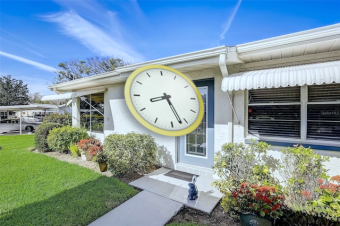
8:27
